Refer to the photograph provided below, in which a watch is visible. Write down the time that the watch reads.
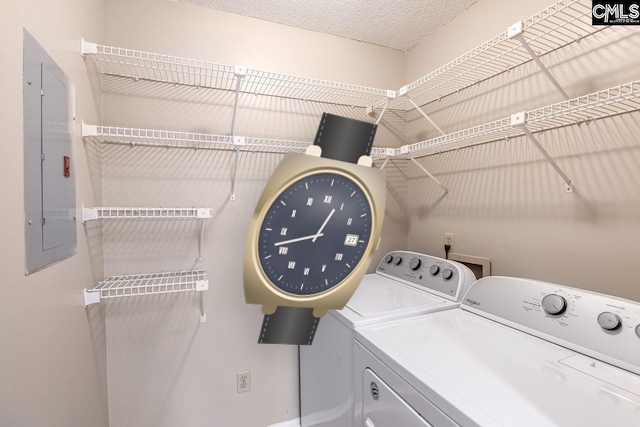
12:42
